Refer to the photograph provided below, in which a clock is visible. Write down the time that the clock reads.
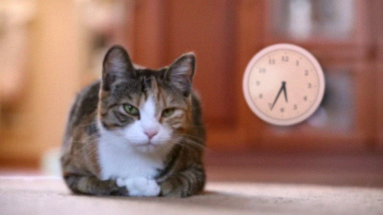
5:34
